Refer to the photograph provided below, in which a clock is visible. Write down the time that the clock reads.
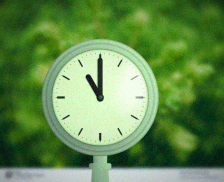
11:00
